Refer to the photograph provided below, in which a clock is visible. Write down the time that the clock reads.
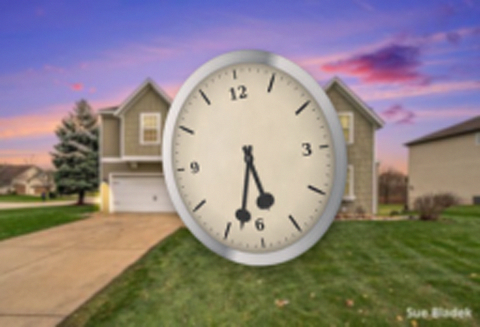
5:33
